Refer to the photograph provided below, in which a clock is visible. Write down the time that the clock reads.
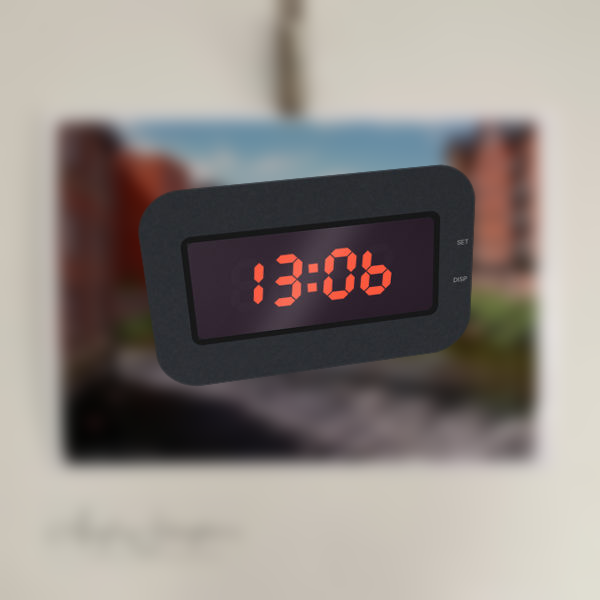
13:06
